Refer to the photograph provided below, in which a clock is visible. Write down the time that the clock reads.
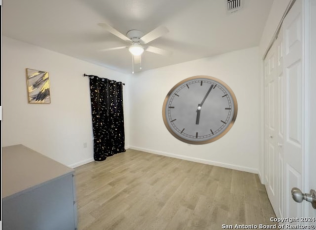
6:04
